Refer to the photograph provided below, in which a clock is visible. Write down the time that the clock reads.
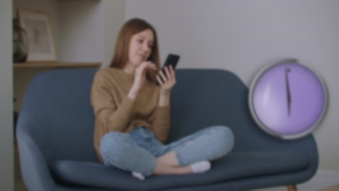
5:59
